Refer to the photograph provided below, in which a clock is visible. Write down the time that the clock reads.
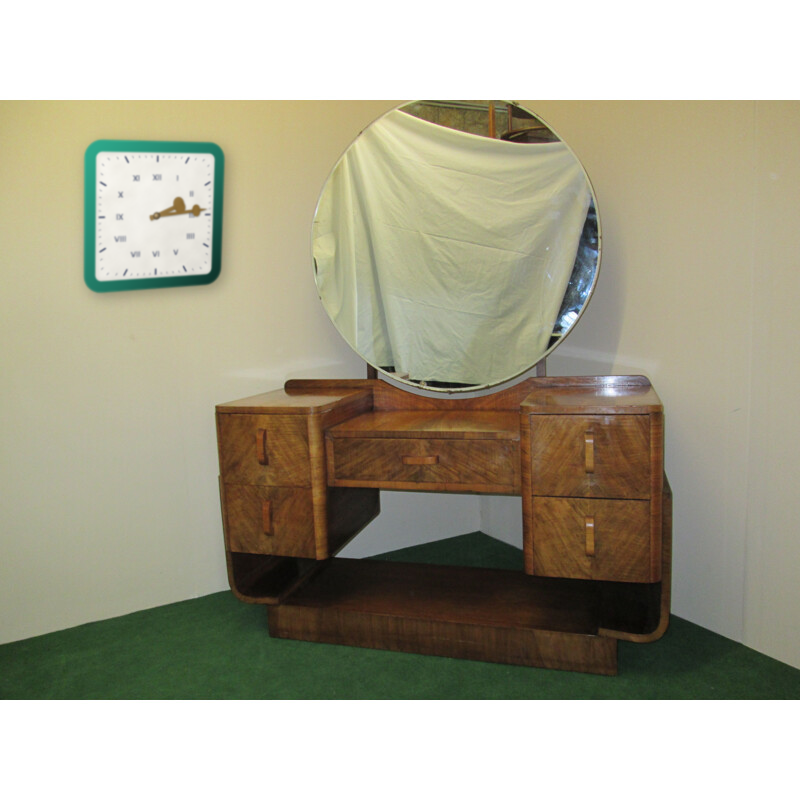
2:14
